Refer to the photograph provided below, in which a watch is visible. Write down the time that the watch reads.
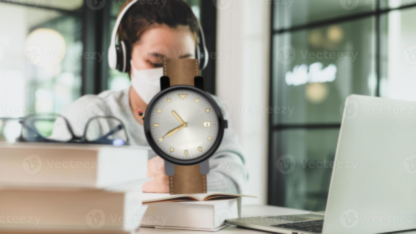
10:40
